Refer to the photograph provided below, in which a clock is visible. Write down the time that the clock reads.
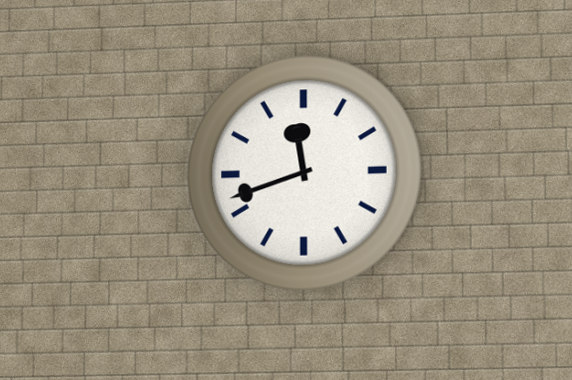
11:42
